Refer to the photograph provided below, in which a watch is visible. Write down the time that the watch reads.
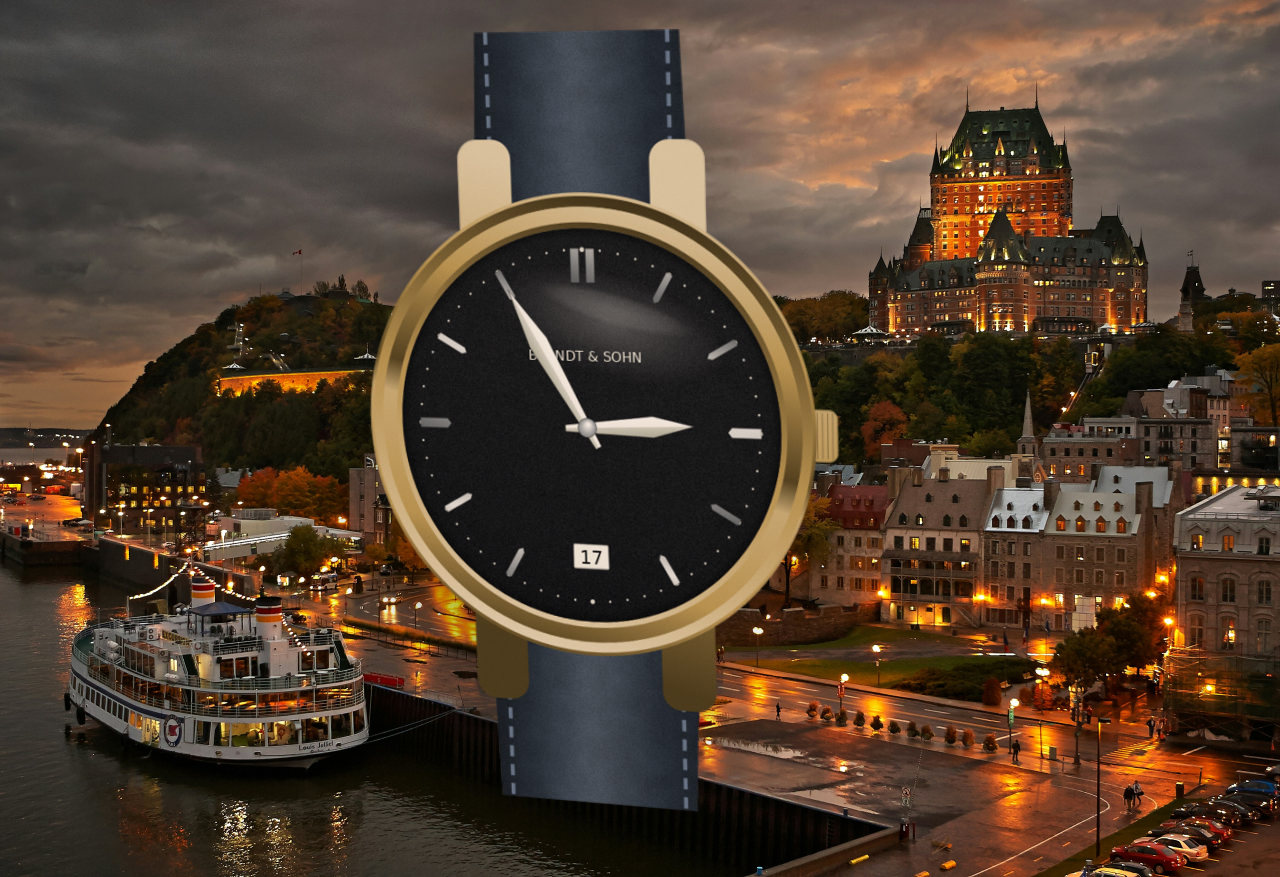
2:55
